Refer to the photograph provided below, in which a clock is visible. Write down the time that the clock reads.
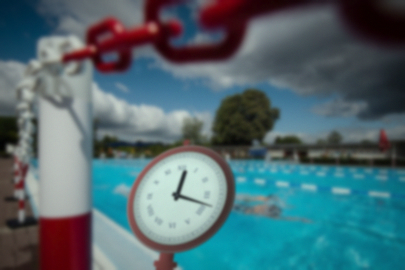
12:18
